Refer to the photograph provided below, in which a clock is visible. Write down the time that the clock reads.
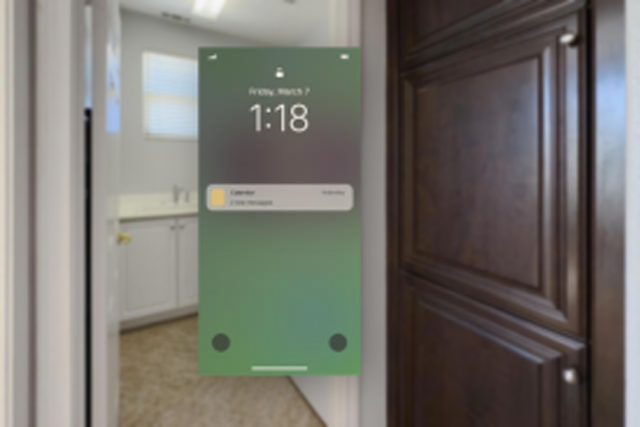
1:18
